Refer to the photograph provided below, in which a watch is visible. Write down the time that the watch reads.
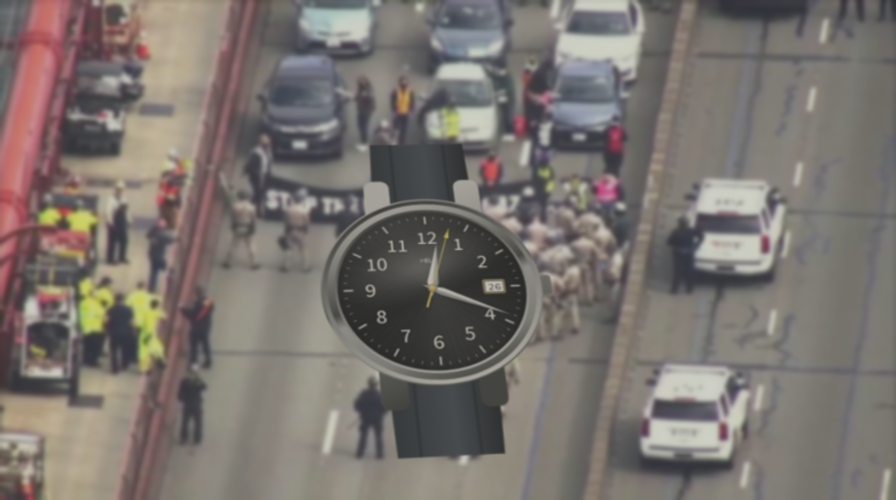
12:19:03
